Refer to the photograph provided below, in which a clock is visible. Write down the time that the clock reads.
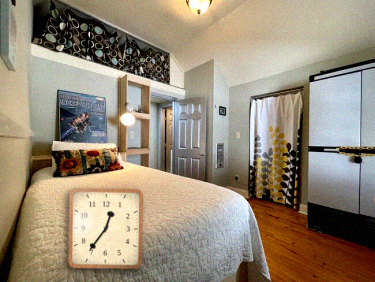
12:36
